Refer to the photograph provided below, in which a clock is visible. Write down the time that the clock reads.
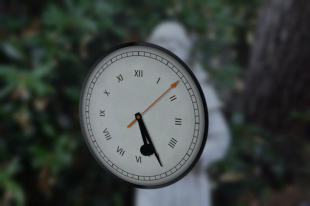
5:25:08
